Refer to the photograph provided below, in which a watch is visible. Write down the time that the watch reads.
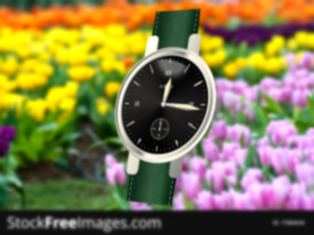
12:16
